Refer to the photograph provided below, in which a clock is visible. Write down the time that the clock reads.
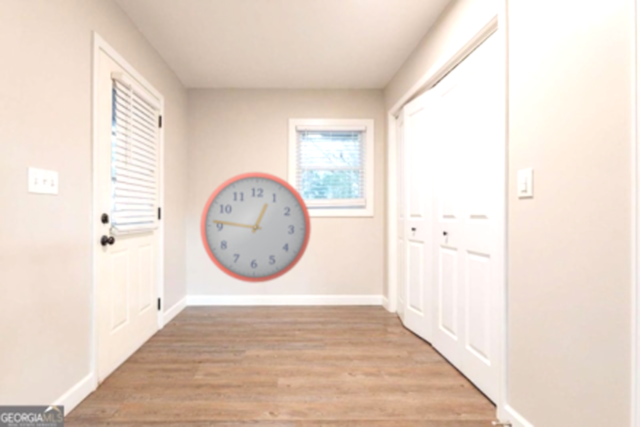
12:46
